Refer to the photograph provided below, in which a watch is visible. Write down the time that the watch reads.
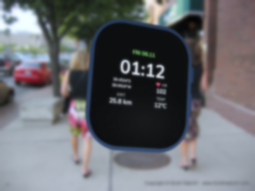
1:12
